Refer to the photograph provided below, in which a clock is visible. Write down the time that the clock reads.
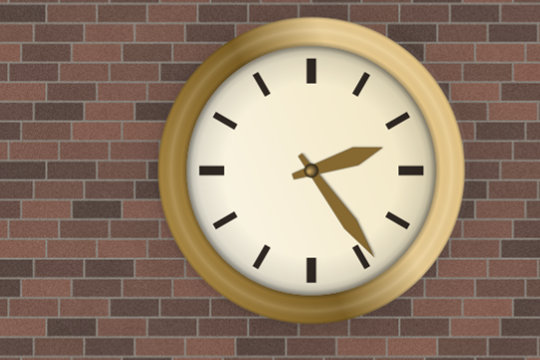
2:24
